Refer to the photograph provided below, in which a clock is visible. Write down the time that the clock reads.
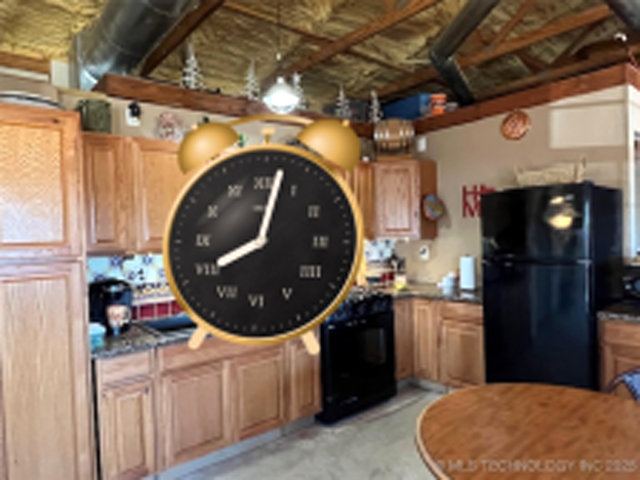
8:02
